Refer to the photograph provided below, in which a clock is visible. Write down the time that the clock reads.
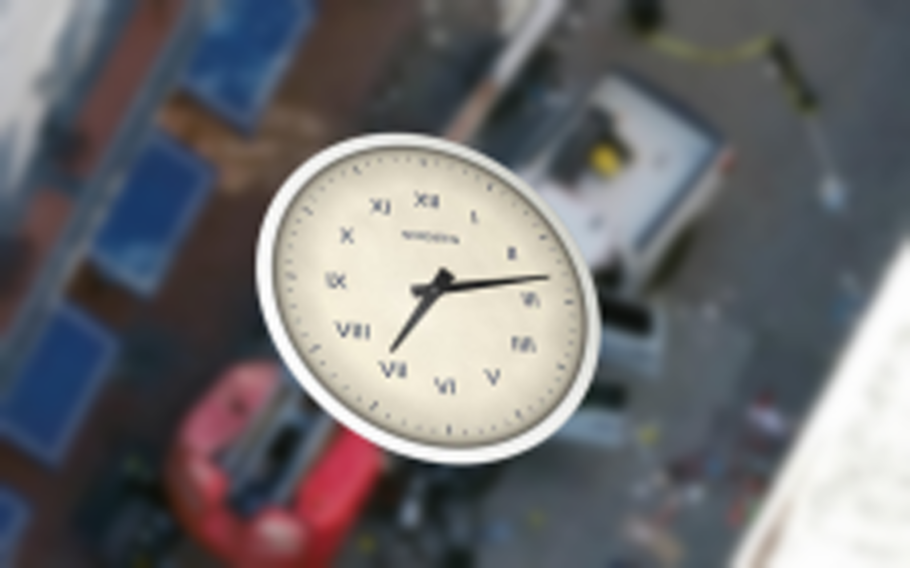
7:13
